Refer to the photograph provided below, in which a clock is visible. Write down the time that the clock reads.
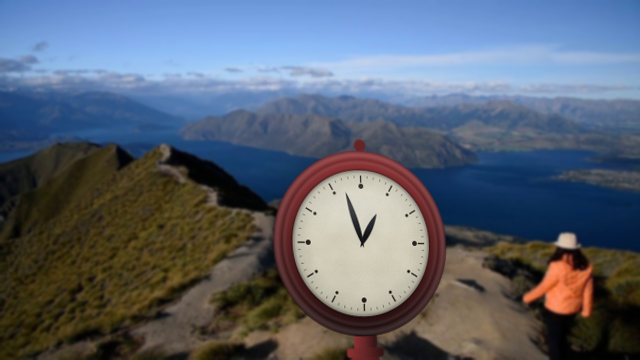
12:57
